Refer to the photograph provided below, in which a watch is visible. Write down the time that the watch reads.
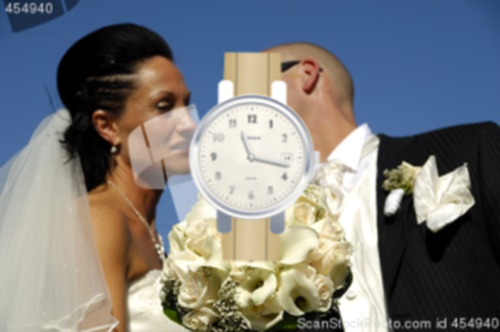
11:17
